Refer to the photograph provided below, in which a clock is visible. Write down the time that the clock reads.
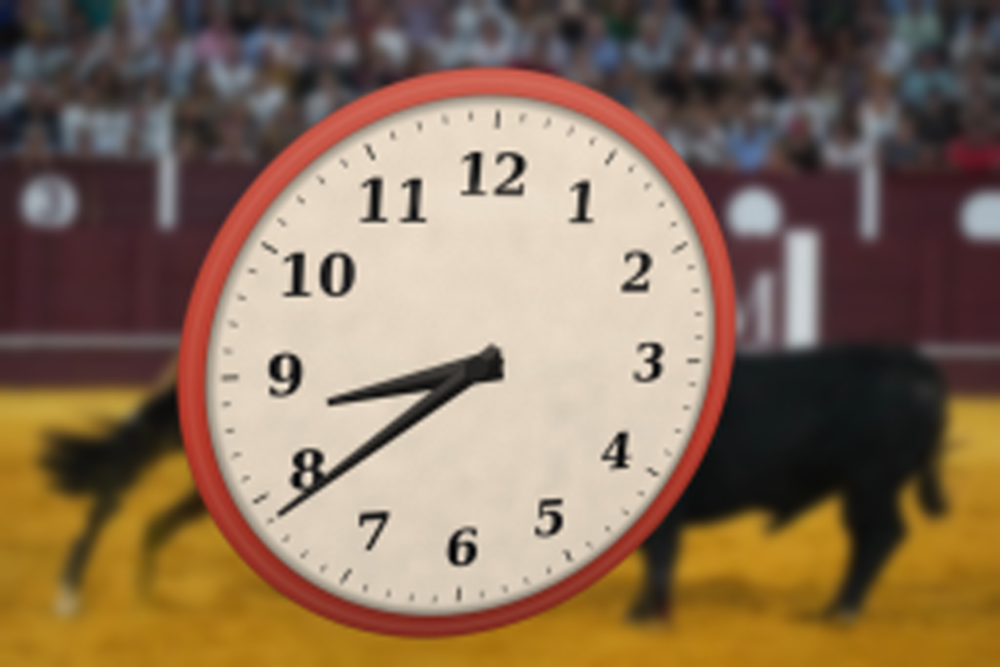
8:39
